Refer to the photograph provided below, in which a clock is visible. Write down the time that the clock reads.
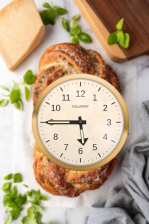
5:45
